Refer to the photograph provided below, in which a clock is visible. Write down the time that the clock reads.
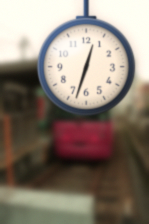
12:33
